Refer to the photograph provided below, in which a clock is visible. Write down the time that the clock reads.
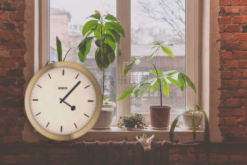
4:07
